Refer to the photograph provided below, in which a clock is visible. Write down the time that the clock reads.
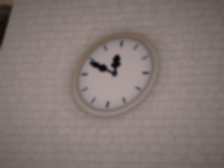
11:49
